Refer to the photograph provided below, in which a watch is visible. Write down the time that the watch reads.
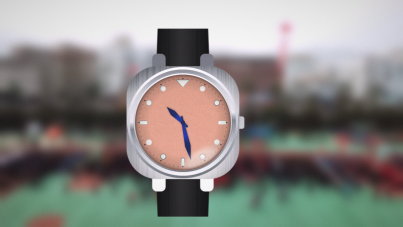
10:28
